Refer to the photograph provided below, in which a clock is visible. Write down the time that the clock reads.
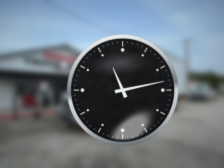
11:13
